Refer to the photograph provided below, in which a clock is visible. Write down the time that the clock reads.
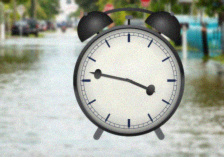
3:47
